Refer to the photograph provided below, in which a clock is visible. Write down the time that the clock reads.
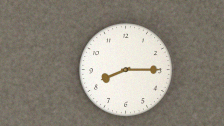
8:15
